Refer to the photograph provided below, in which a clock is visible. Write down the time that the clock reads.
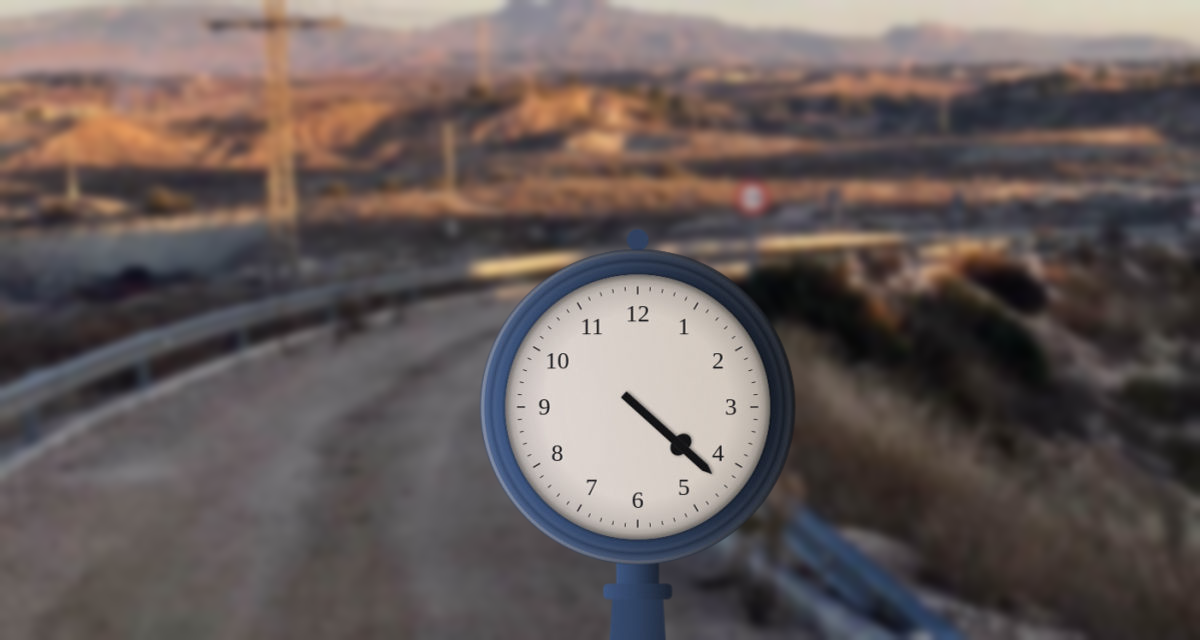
4:22
